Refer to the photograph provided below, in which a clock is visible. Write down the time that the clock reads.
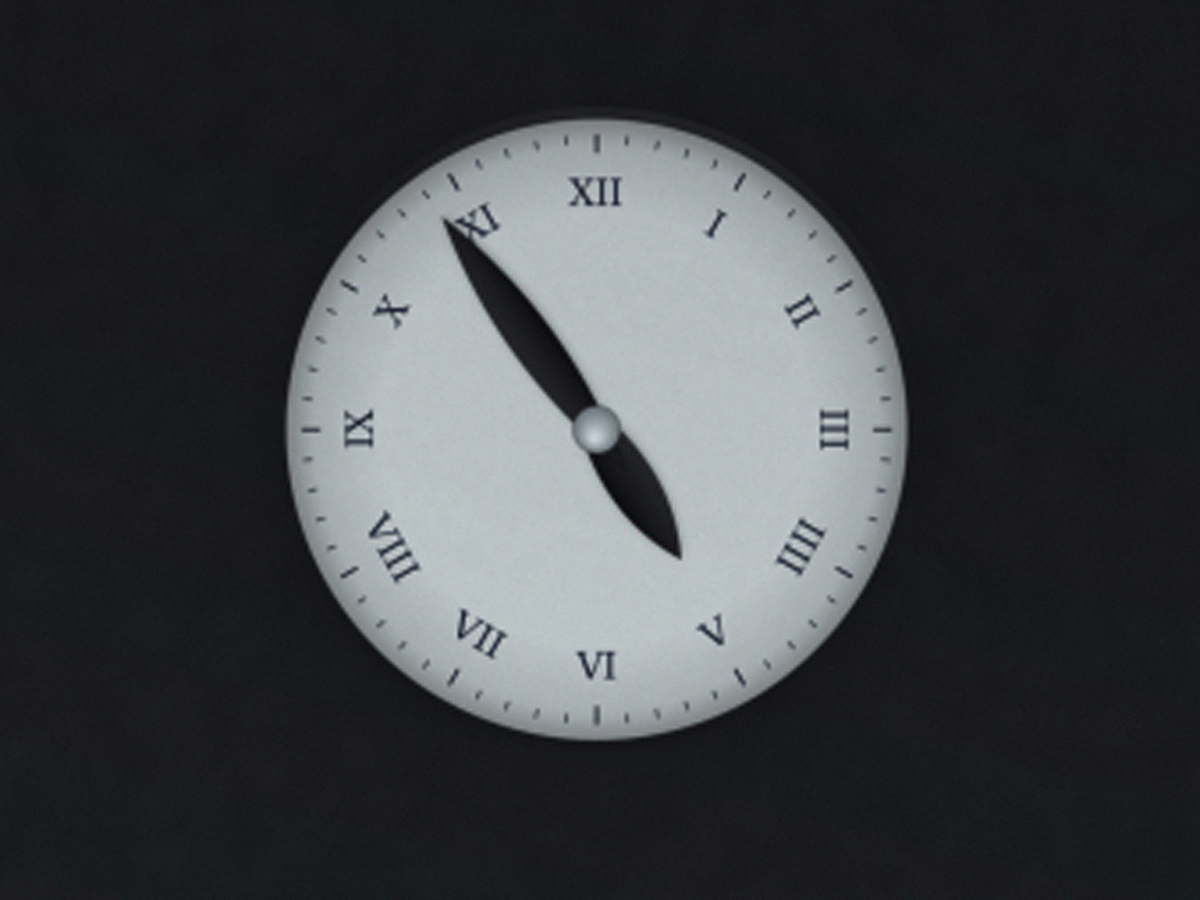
4:54
